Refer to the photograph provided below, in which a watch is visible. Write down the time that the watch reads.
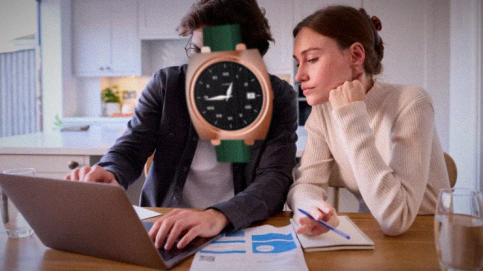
12:44
